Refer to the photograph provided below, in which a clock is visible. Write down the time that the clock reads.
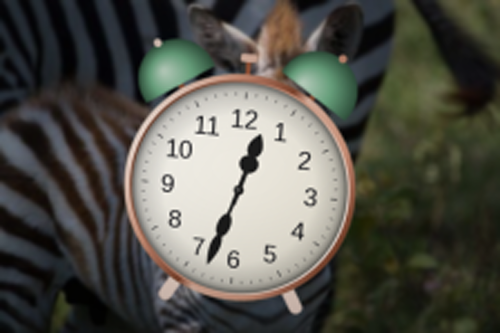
12:33
